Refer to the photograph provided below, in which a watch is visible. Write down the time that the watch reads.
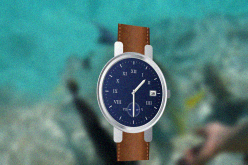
1:30
